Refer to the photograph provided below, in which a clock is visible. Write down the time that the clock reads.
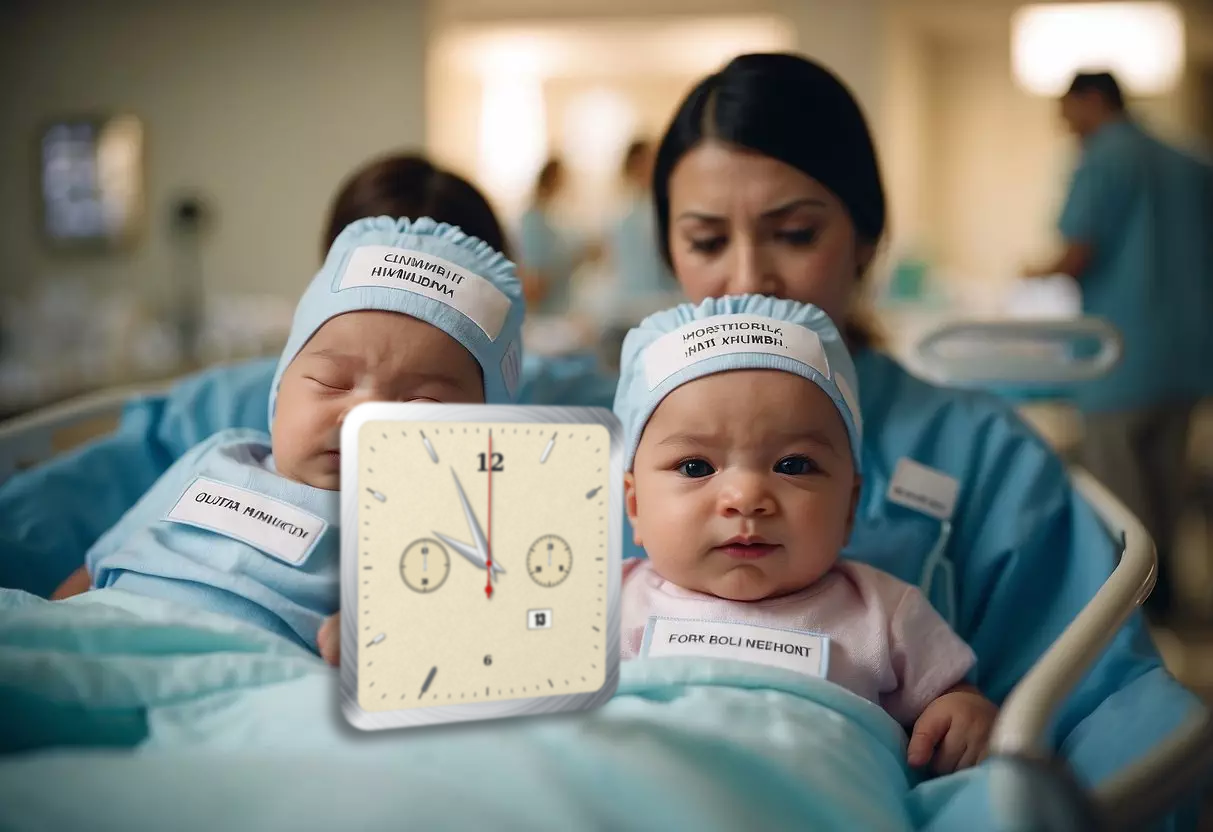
9:56
